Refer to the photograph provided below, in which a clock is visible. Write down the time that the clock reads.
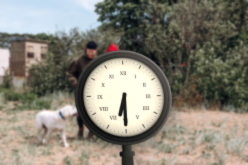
6:30
